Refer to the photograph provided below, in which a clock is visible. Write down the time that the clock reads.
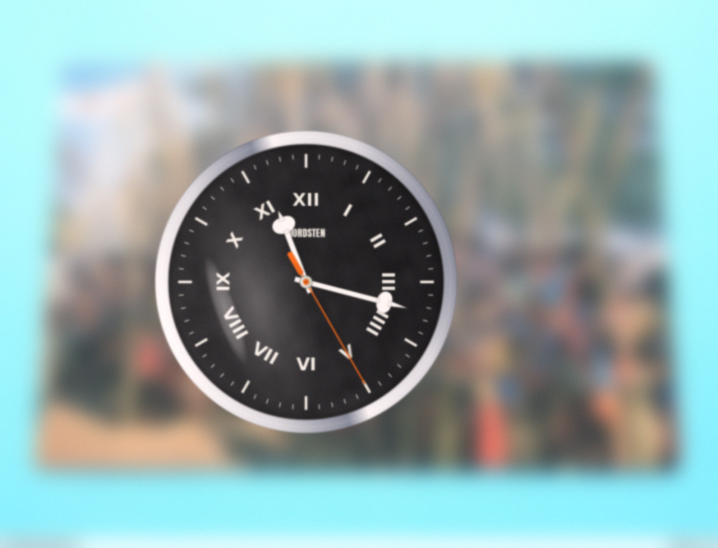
11:17:25
